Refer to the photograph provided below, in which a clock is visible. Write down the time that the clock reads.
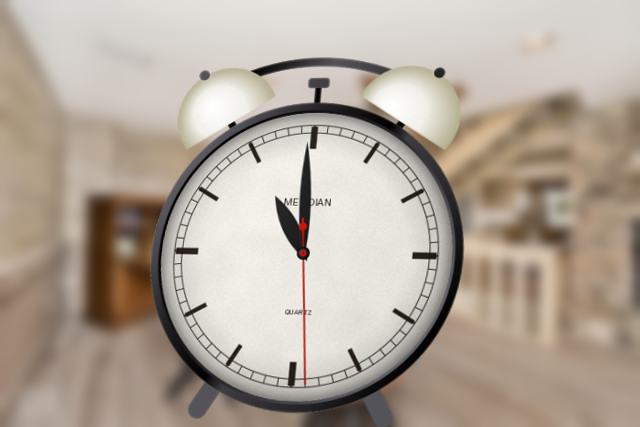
10:59:29
